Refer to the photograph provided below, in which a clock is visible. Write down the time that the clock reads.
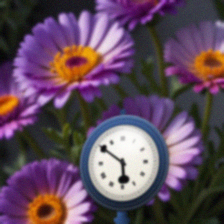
5:51
